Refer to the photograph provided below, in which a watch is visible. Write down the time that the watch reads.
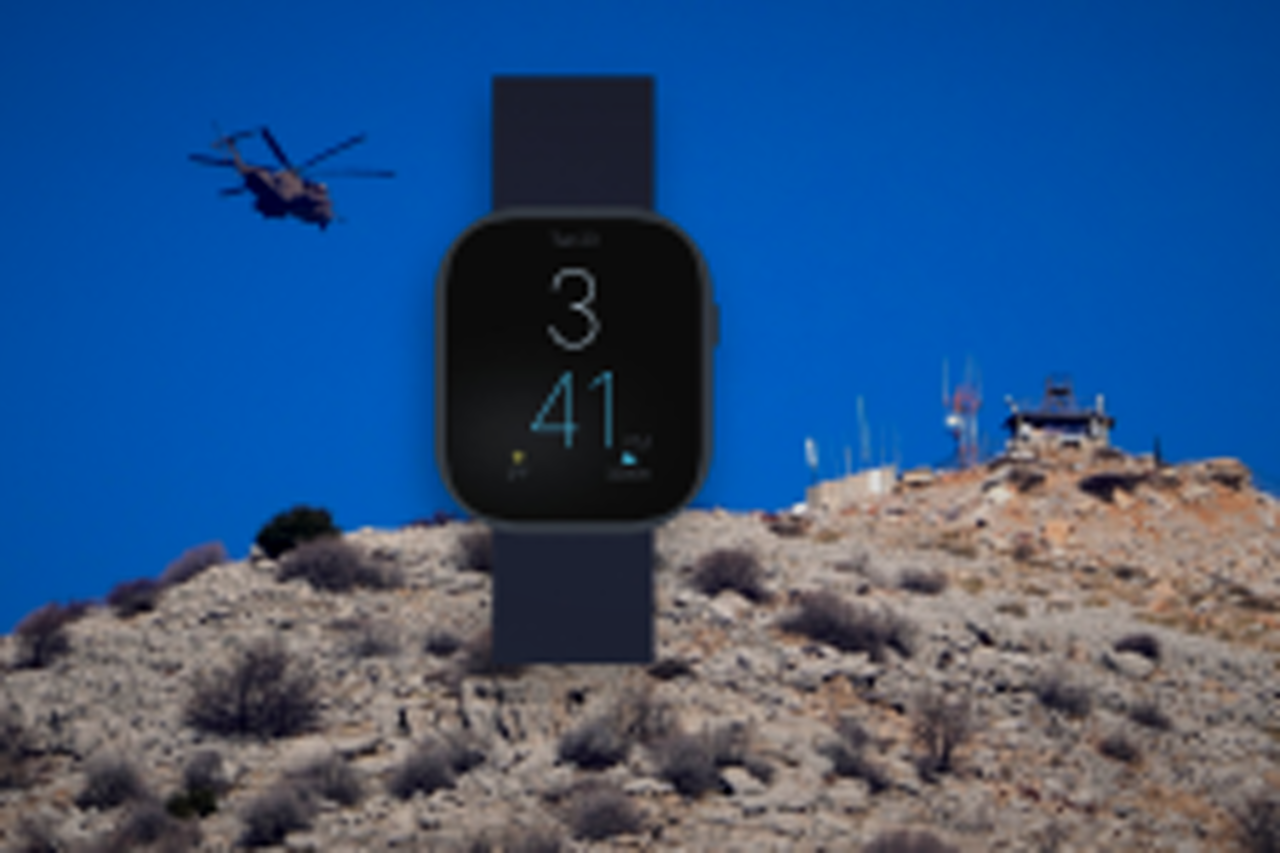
3:41
